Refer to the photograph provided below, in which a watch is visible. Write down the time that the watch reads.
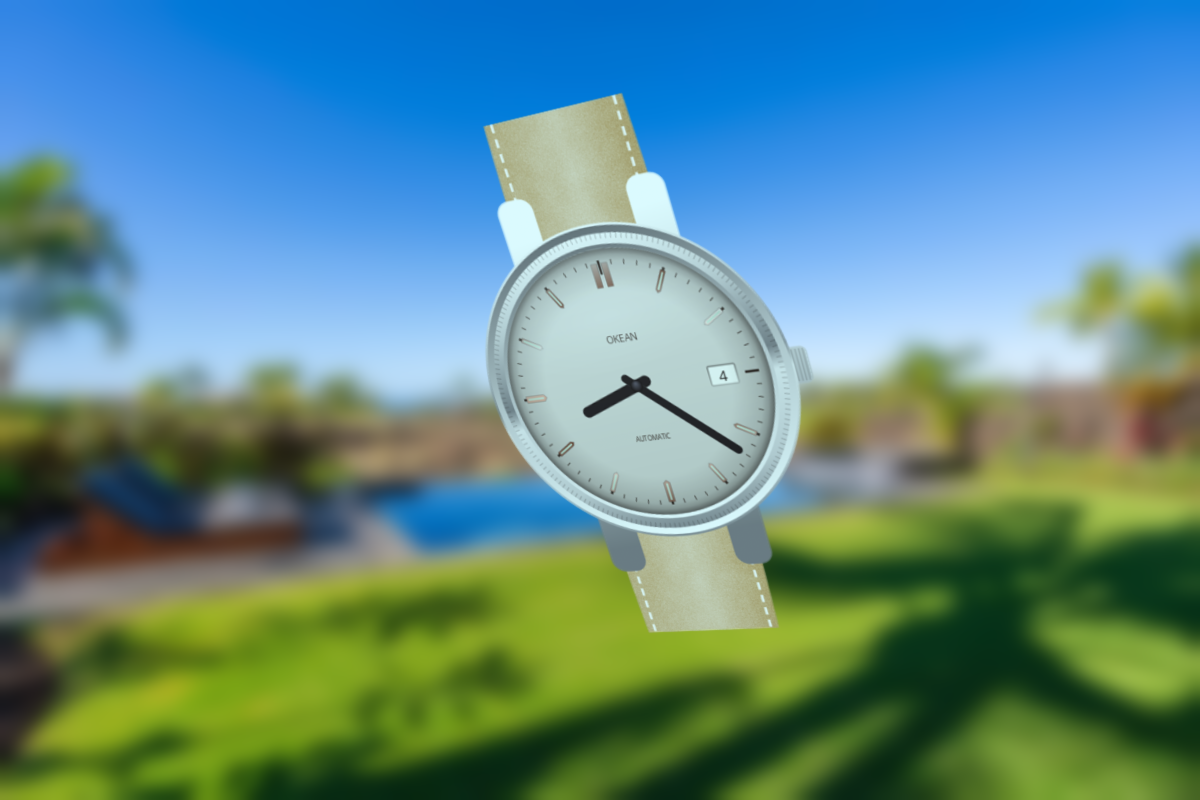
8:22
